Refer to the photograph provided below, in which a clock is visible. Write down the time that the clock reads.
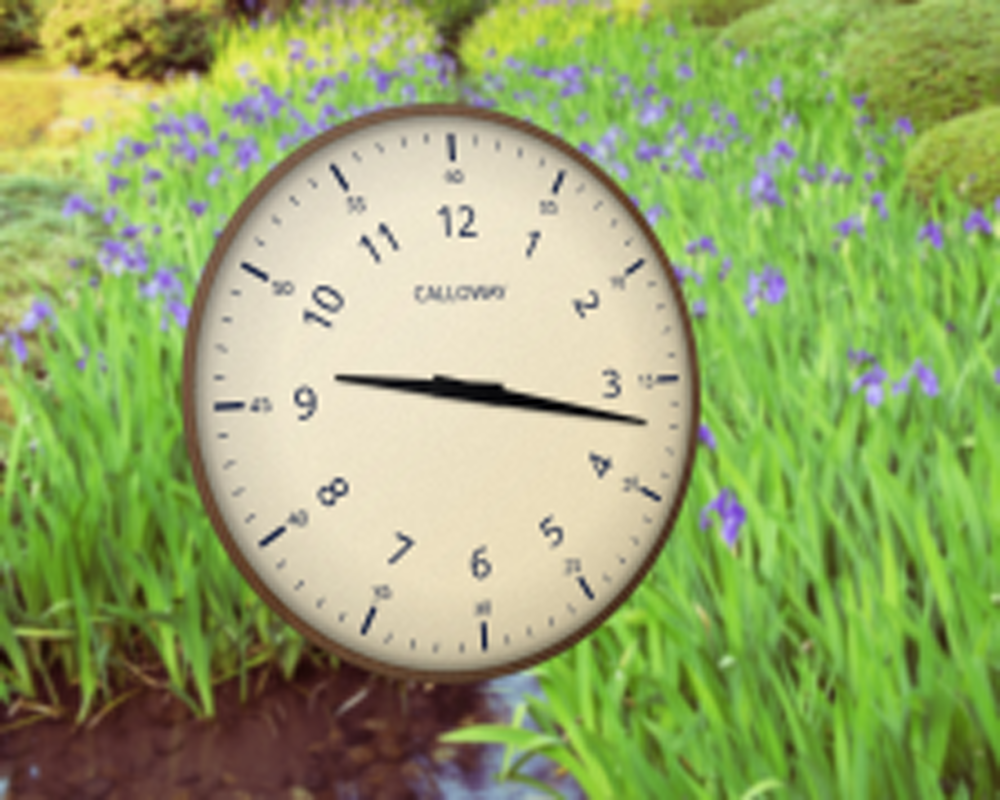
9:17
